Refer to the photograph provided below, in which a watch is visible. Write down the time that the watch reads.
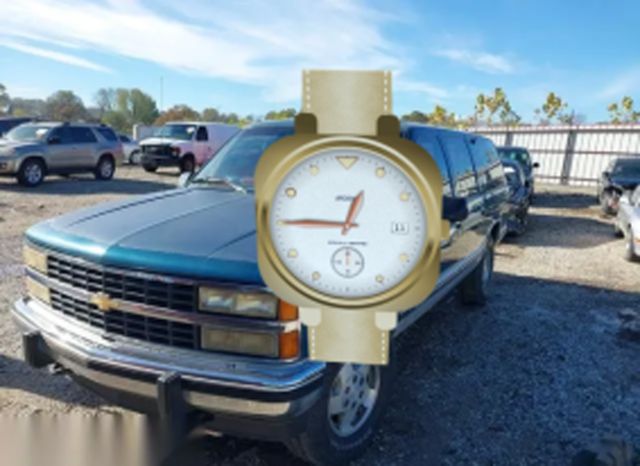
12:45
